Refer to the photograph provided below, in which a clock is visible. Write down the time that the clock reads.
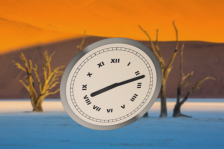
8:12
